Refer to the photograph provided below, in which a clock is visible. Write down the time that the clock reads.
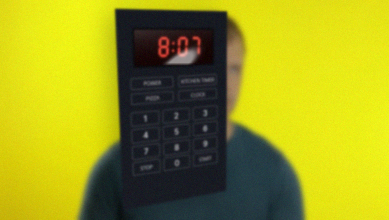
8:07
